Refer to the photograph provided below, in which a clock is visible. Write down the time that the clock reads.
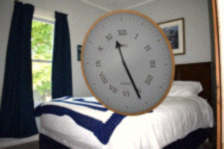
11:26
